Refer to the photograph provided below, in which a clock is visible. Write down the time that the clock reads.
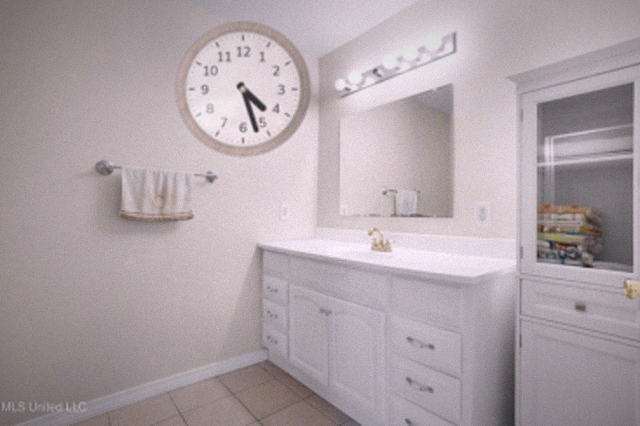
4:27
